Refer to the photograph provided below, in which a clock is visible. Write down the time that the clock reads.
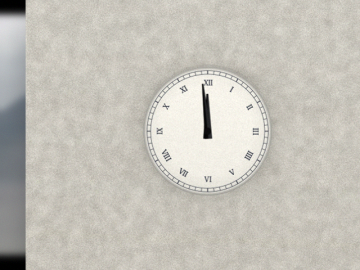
11:59
